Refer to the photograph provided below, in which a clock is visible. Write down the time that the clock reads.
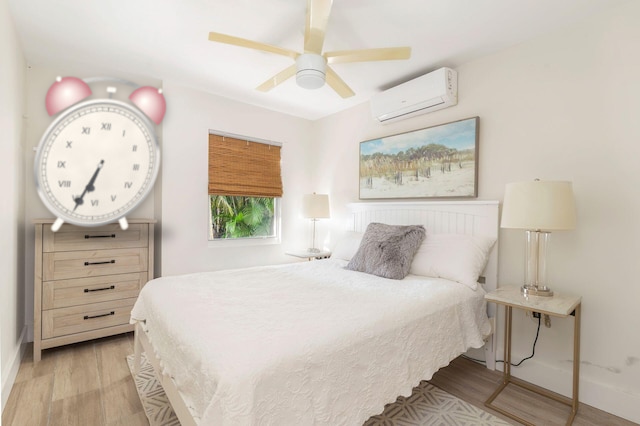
6:34
